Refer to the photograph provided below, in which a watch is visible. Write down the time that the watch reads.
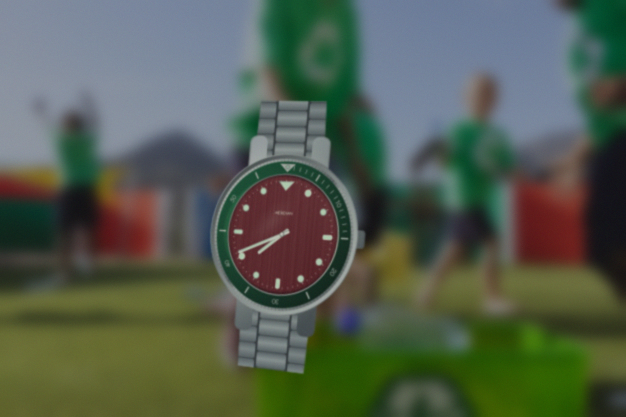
7:41
